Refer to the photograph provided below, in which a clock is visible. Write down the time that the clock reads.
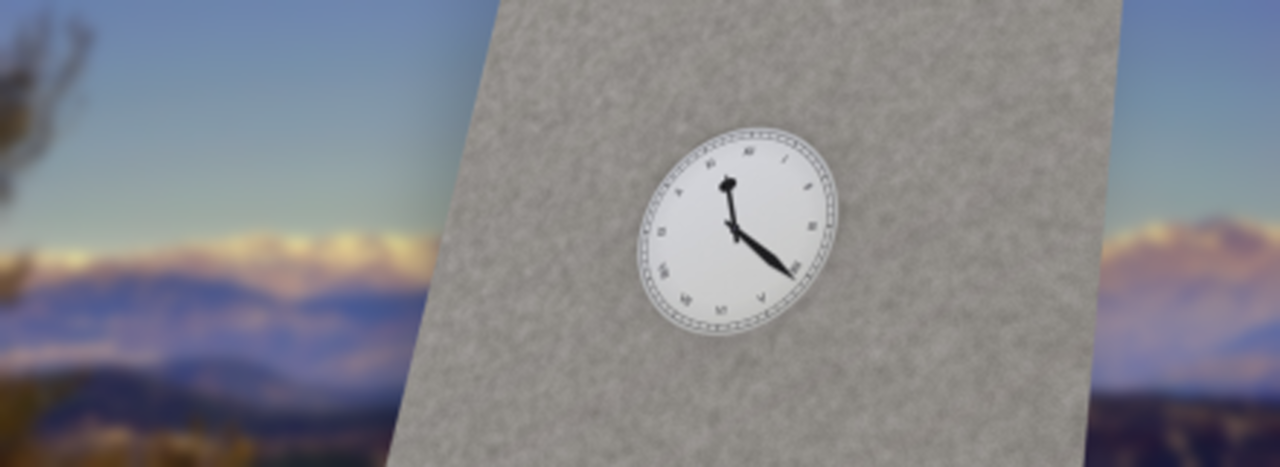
11:21
